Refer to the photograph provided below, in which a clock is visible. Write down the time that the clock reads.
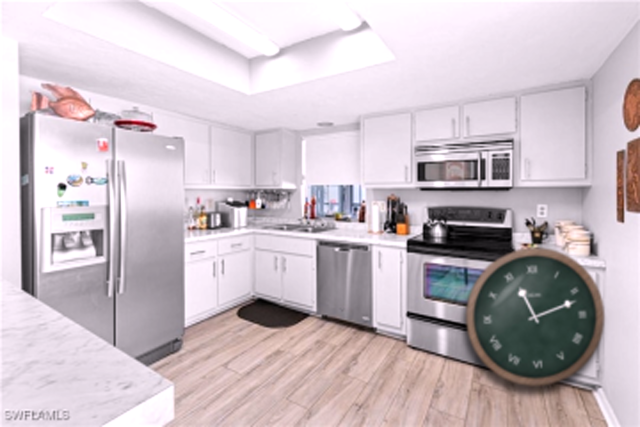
11:12
